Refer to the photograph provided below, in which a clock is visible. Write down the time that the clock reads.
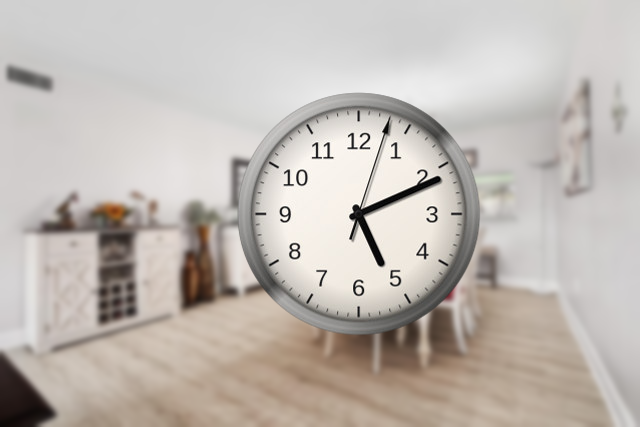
5:11:03
